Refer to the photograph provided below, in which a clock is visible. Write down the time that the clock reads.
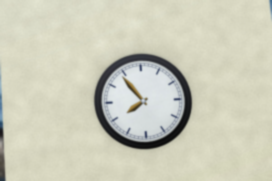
7:54
